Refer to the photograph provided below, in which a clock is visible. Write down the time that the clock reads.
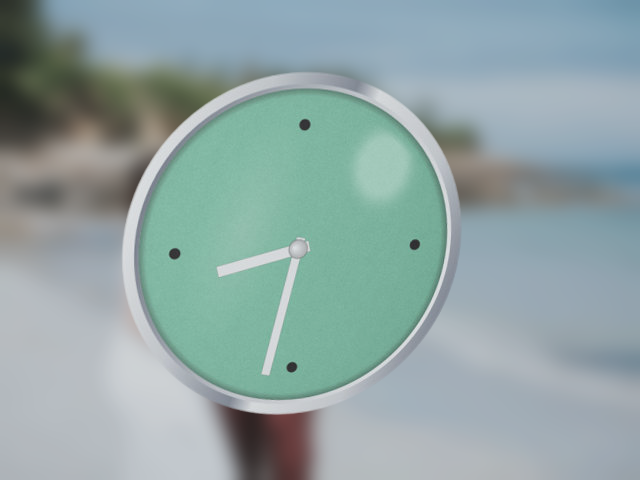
8:32
